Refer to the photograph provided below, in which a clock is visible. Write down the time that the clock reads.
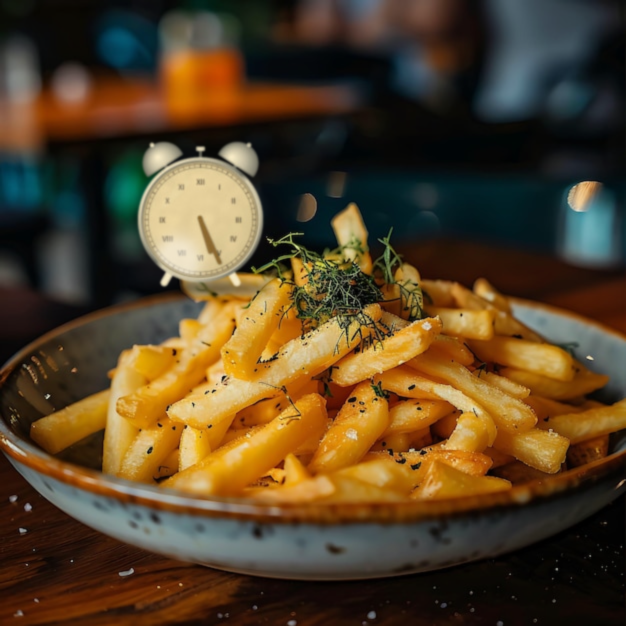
5:26
